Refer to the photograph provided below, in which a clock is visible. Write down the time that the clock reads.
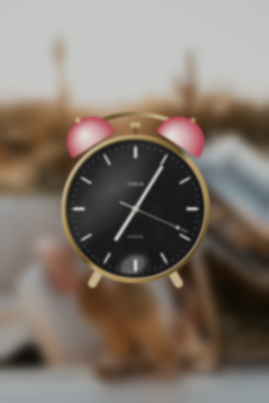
7:05:19
